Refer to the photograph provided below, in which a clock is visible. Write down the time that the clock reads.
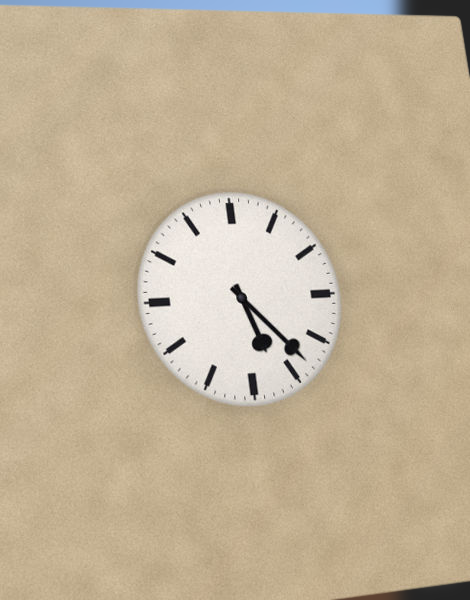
5:23
